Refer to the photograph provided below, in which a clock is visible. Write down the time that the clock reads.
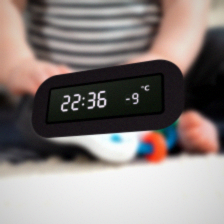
22:36
